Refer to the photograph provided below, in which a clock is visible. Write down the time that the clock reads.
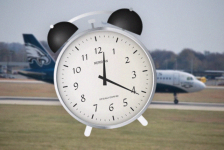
12:21
